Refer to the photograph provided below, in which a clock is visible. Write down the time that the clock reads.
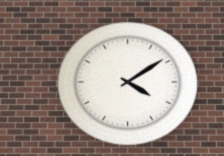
4:09
